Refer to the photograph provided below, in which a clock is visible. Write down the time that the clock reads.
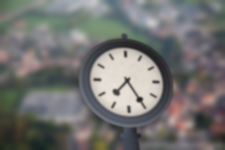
7:25
